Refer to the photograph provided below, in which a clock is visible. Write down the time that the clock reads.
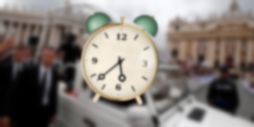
5:38
